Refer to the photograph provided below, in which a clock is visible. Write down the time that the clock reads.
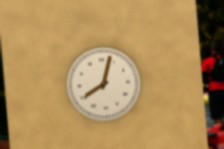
8:03
